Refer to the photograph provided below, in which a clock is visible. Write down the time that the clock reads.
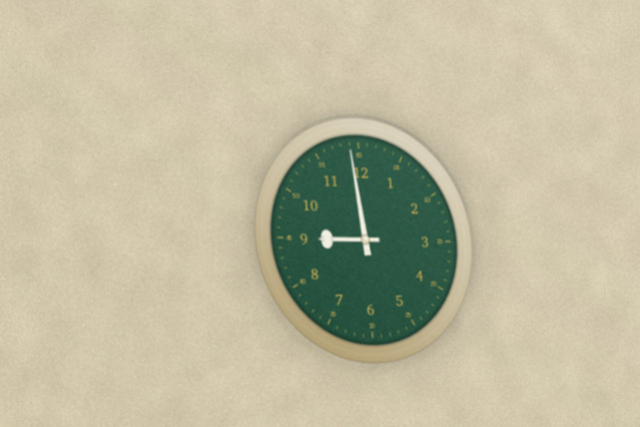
8:59
